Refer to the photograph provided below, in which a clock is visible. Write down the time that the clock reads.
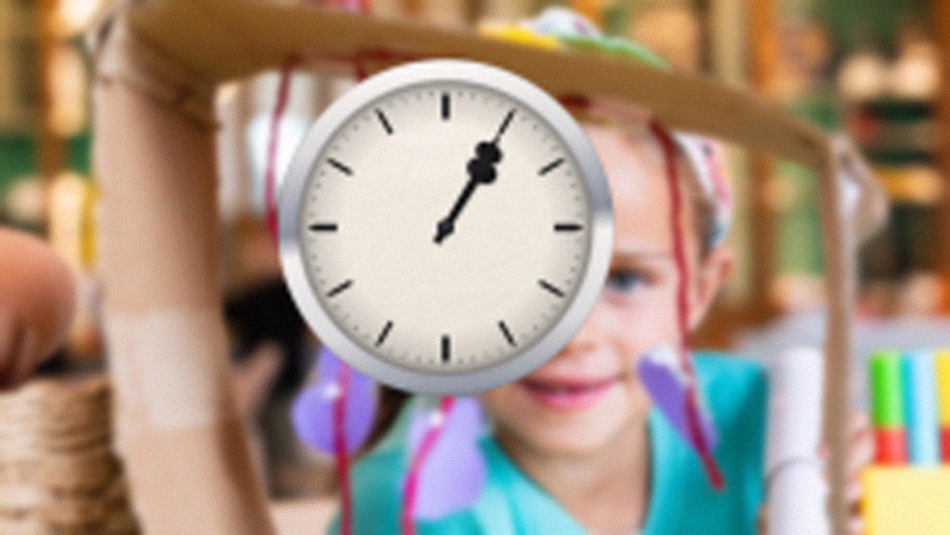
1:05
